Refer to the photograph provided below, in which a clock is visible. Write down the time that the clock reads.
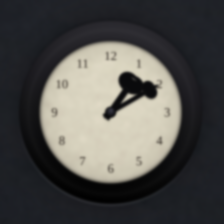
1:10
